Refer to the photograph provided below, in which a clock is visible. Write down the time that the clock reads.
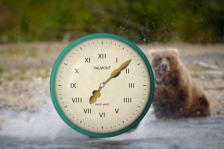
7:08
